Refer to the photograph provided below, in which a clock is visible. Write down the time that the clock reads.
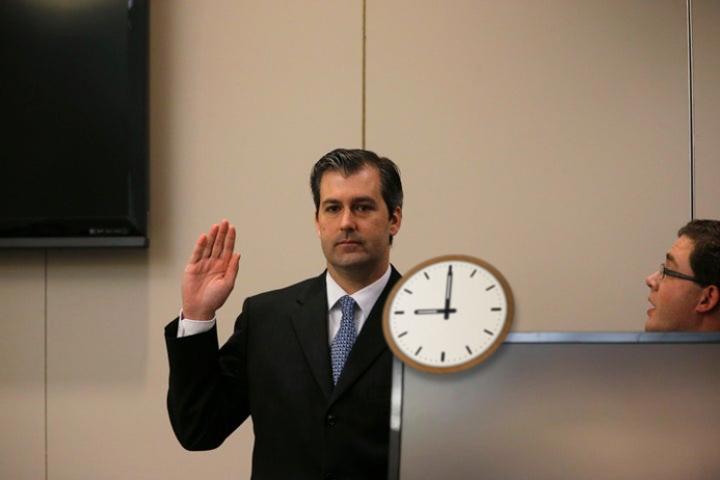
9:00
